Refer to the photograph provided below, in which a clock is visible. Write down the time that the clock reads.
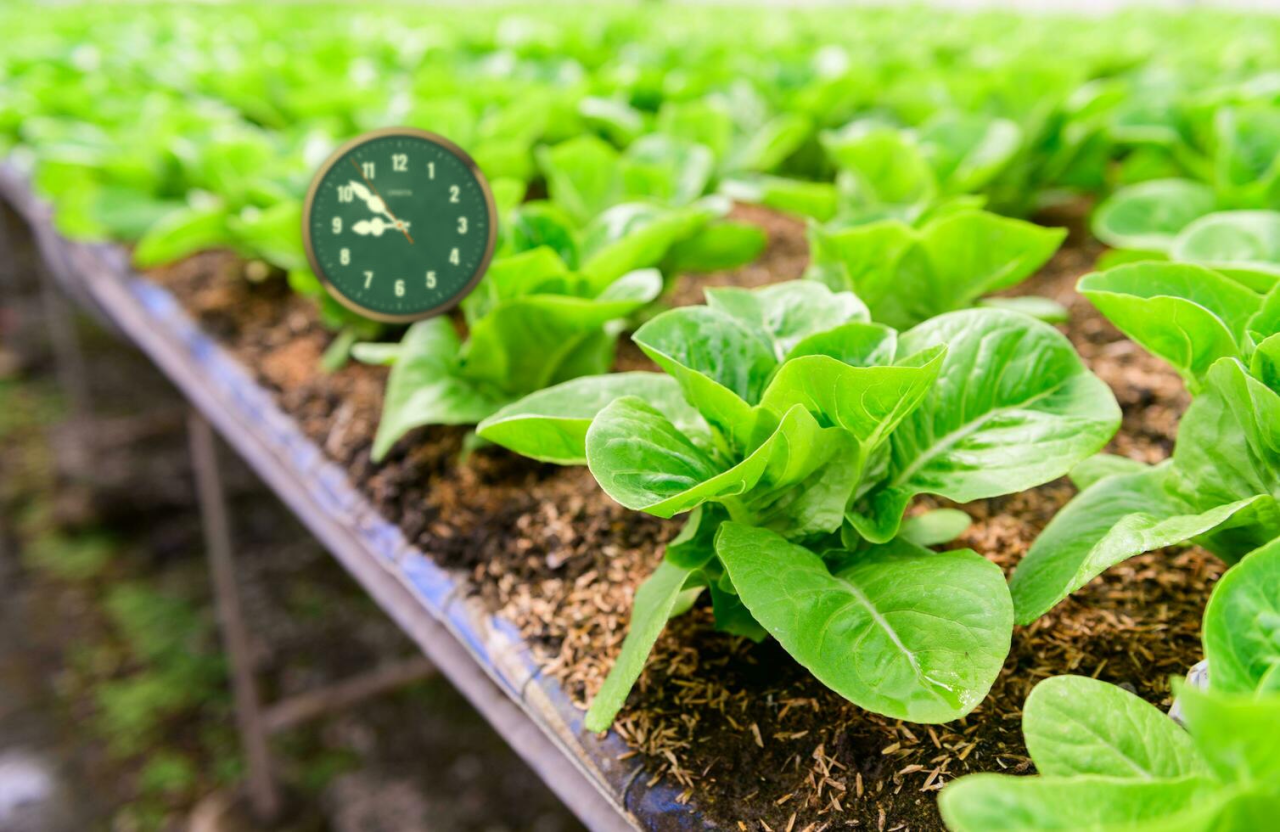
8:51:54
